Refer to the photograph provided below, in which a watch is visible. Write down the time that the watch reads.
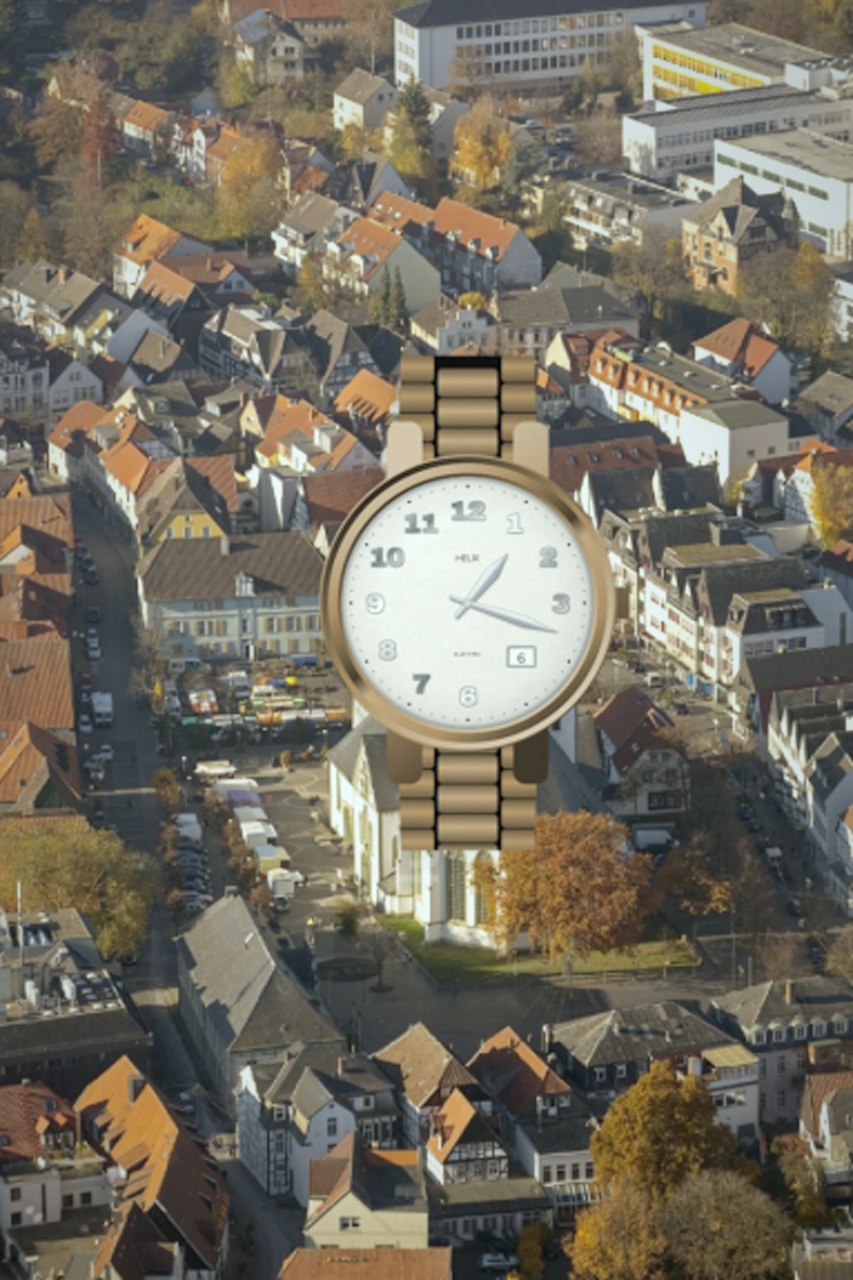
1:18
